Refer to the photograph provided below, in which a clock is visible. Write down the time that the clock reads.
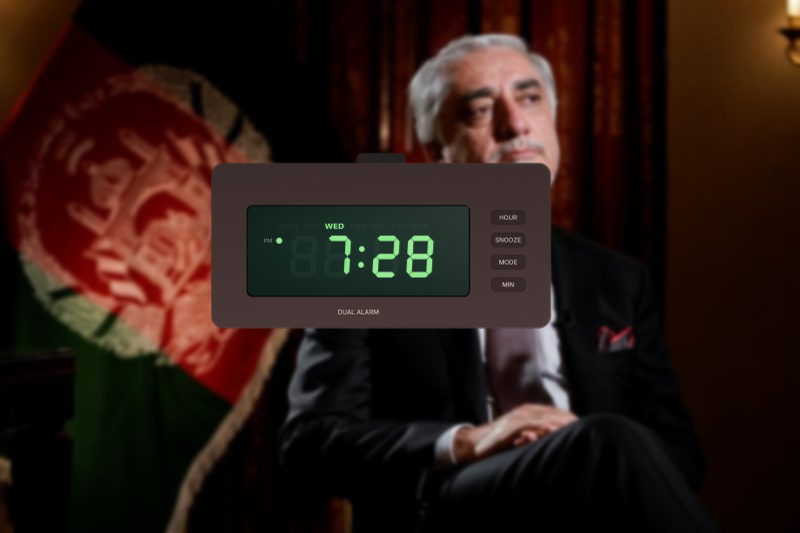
7:28
